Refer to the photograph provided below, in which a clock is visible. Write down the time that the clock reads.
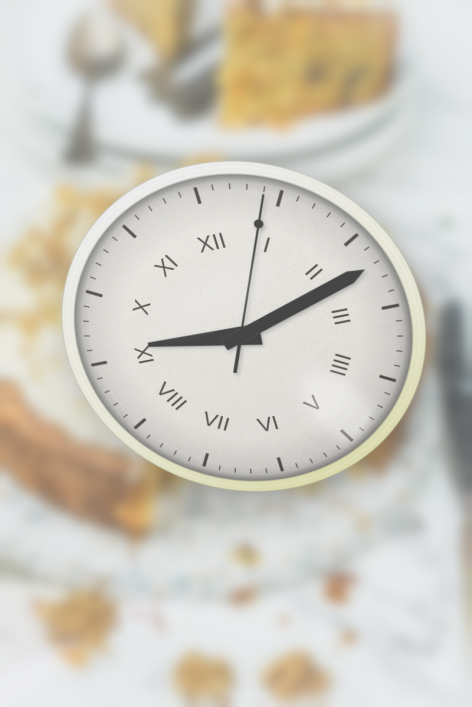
9:12:04
